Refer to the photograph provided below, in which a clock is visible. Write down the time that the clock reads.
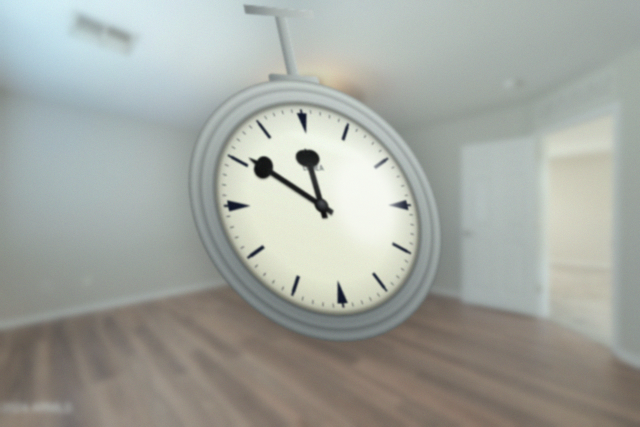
11:51
